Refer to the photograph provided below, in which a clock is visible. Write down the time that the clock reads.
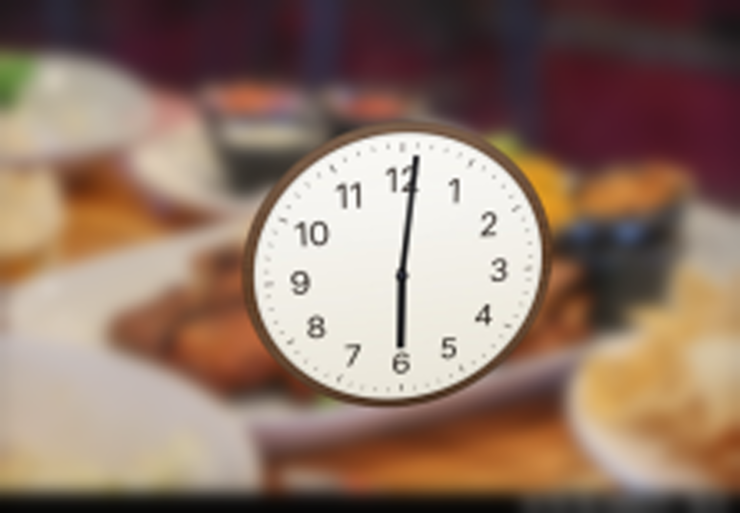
6:01
